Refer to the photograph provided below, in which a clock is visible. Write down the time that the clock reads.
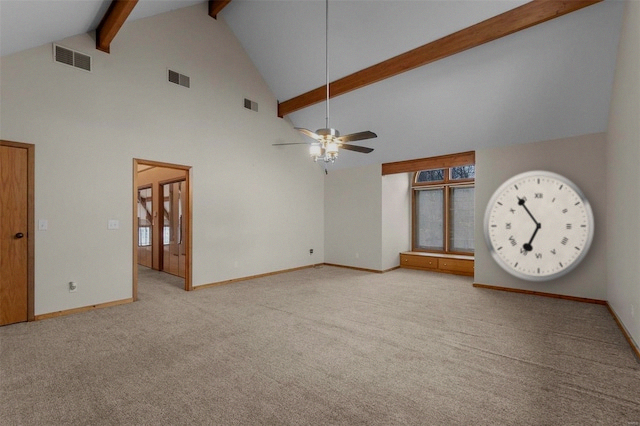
6:54
